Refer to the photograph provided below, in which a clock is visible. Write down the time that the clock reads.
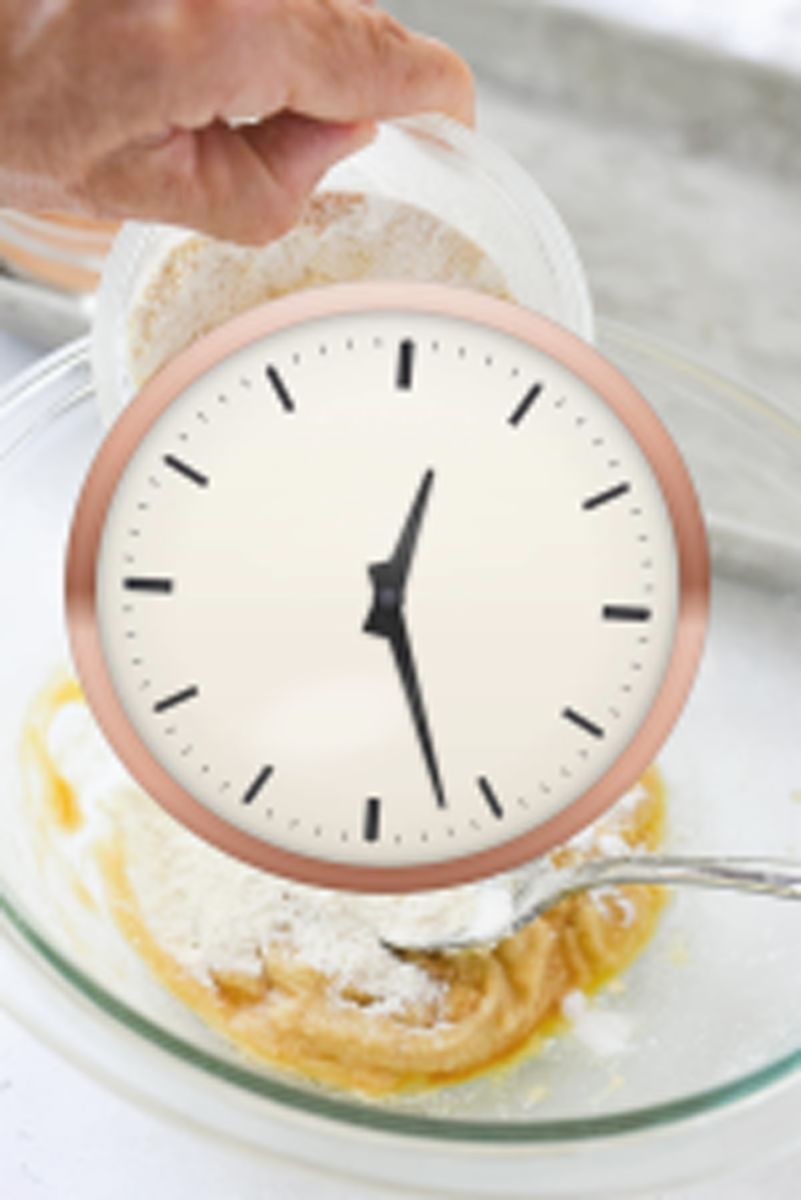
12:27
